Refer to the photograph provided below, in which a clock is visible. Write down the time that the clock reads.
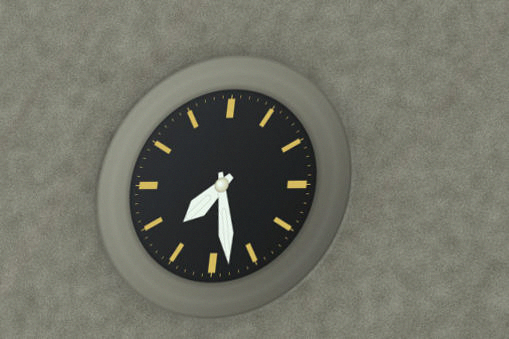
7:28
